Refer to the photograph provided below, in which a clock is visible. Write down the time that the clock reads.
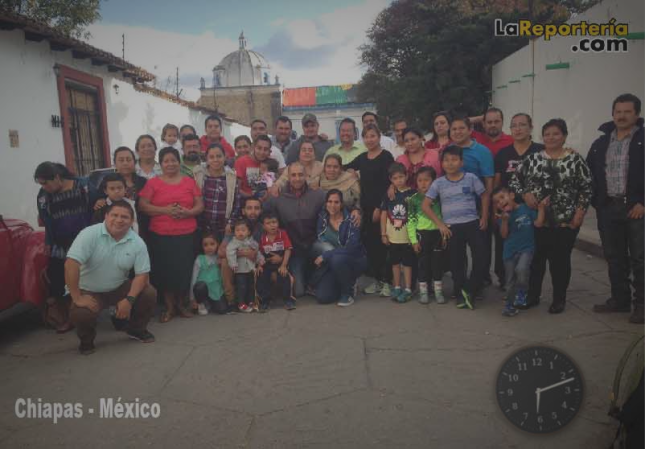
6:12
